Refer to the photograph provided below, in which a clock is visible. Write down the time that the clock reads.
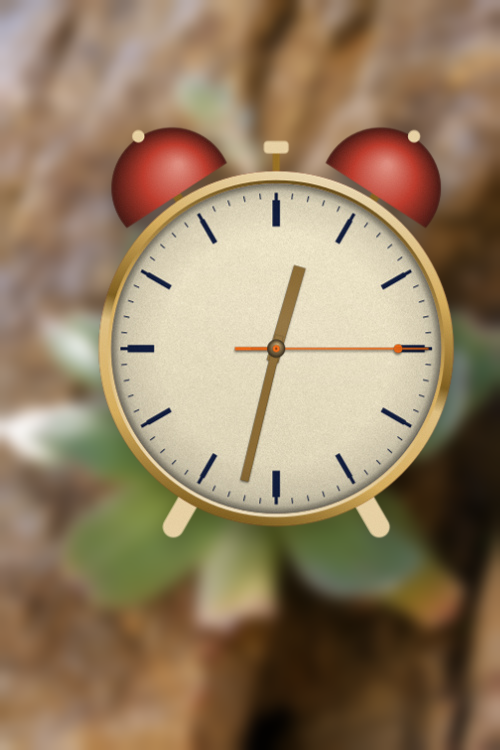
12:32:15
